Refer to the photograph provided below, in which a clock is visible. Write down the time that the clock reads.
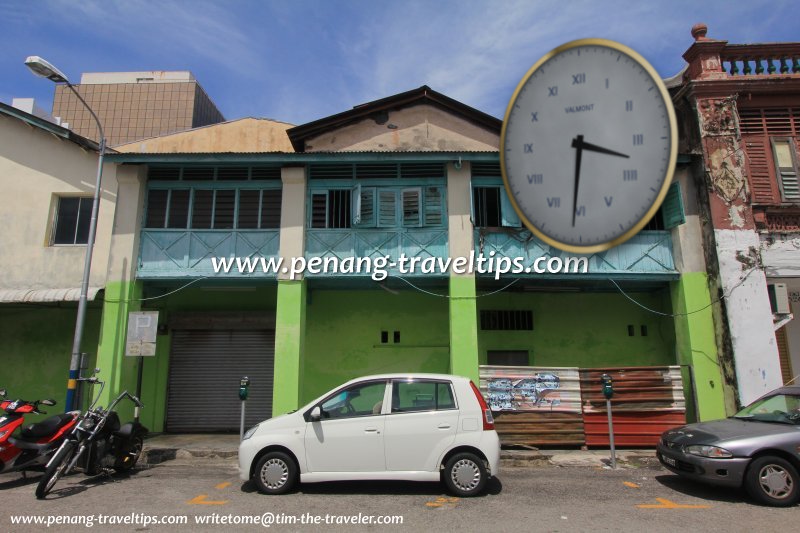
3:31
